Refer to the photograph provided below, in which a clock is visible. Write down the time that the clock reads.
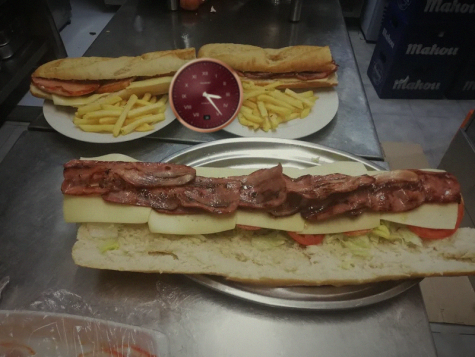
3:24
